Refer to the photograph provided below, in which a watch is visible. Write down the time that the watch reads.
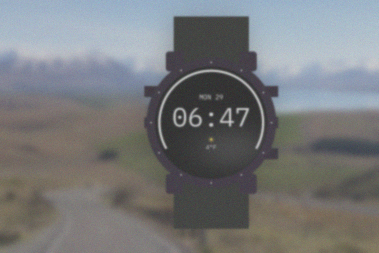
6:47
